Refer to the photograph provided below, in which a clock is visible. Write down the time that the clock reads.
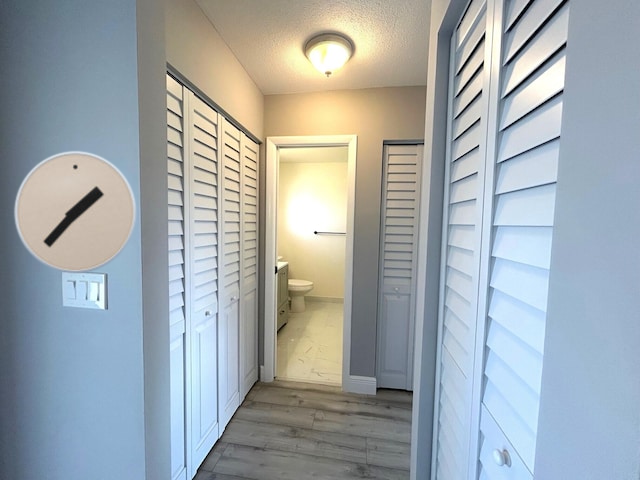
1:37
